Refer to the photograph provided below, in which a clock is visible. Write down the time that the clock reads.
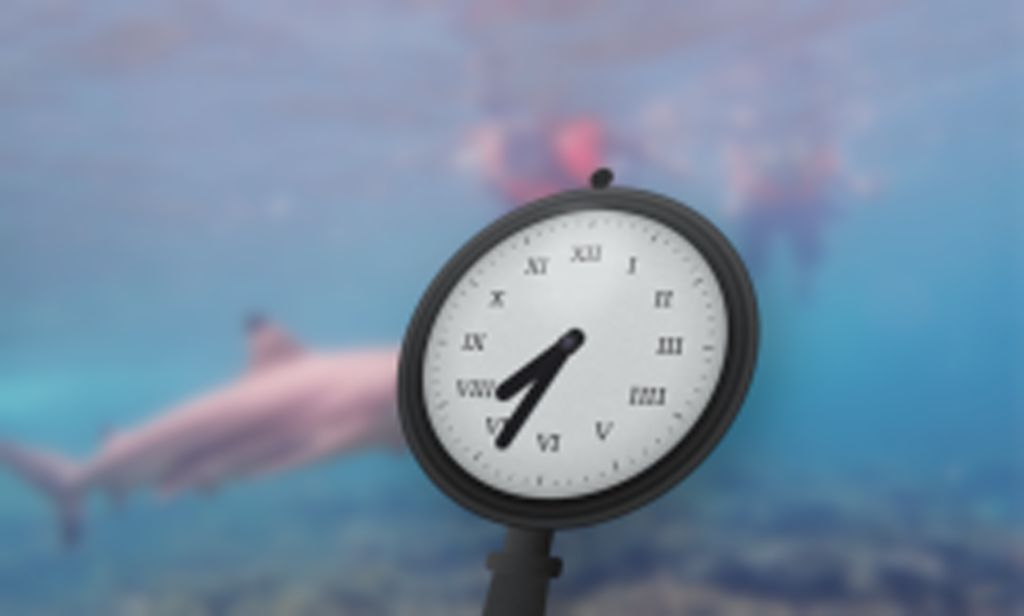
7:34
